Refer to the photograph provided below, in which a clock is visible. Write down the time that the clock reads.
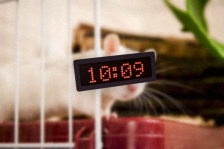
10:09
